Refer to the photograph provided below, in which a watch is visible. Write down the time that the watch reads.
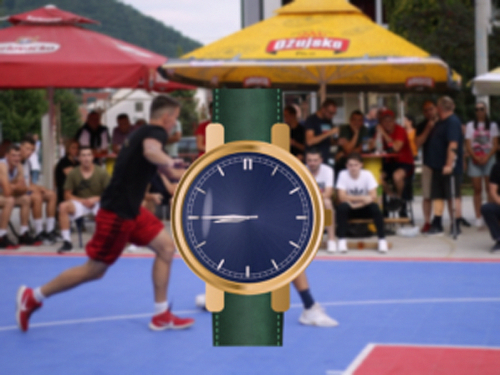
8:45
